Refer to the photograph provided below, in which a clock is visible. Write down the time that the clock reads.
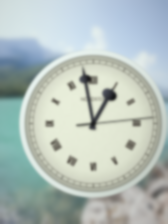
12:58:14
